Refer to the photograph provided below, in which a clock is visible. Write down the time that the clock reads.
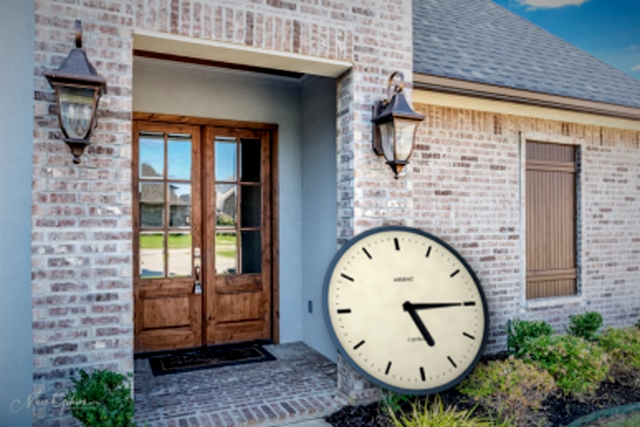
5:15
